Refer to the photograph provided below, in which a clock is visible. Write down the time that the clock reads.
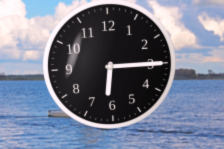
6:15
